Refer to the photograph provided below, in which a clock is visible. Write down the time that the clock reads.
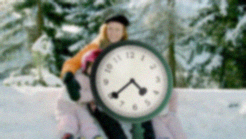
4:39
